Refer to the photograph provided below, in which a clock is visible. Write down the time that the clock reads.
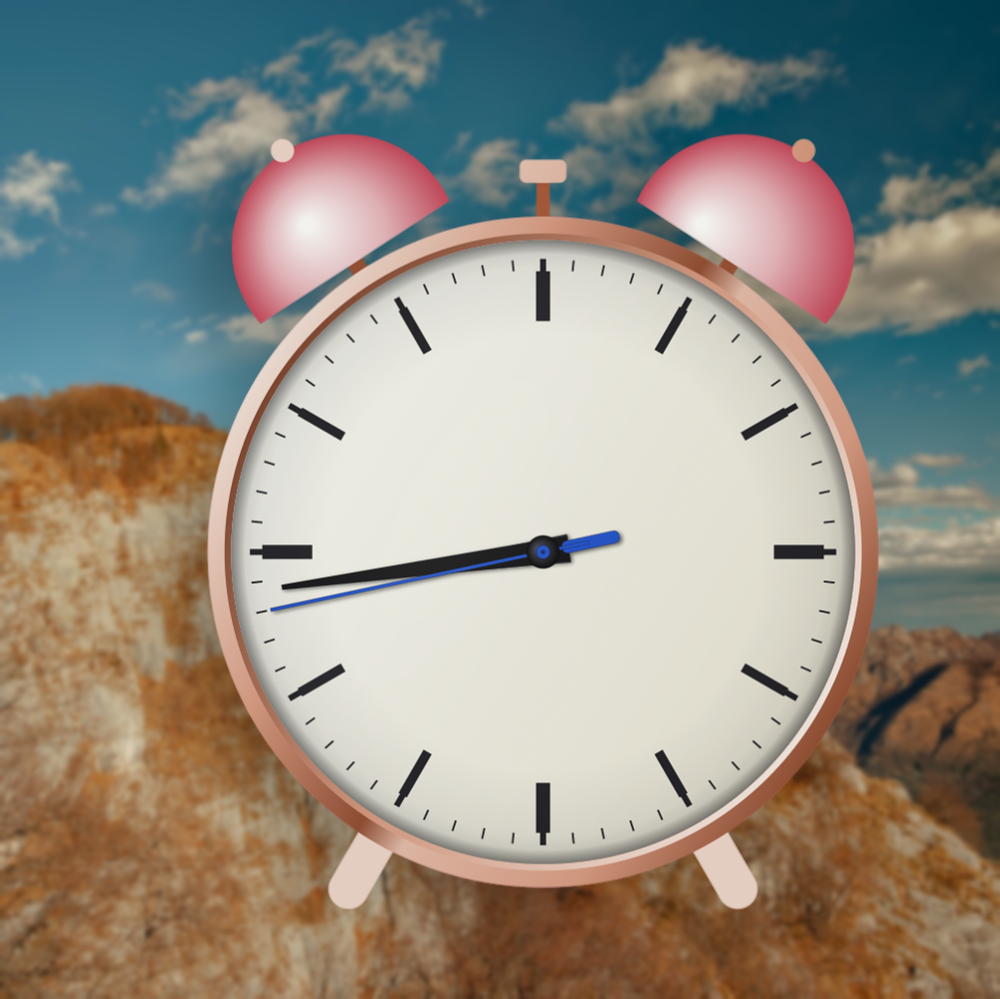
8:43:43
